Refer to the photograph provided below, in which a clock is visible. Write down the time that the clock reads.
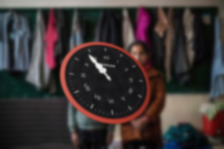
10:54
